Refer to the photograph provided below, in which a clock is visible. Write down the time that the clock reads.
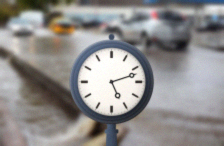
5:12
